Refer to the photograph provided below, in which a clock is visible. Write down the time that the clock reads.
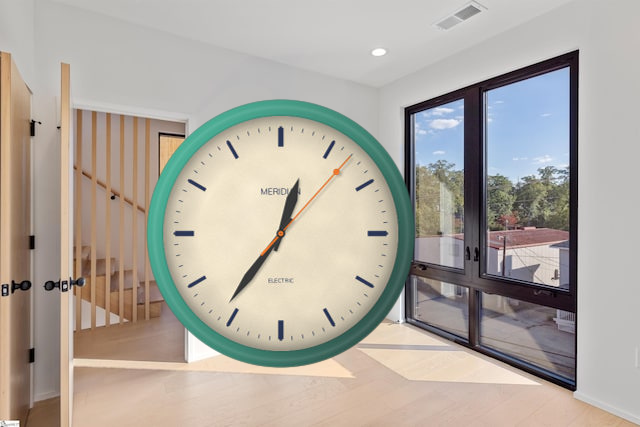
12:36:07
